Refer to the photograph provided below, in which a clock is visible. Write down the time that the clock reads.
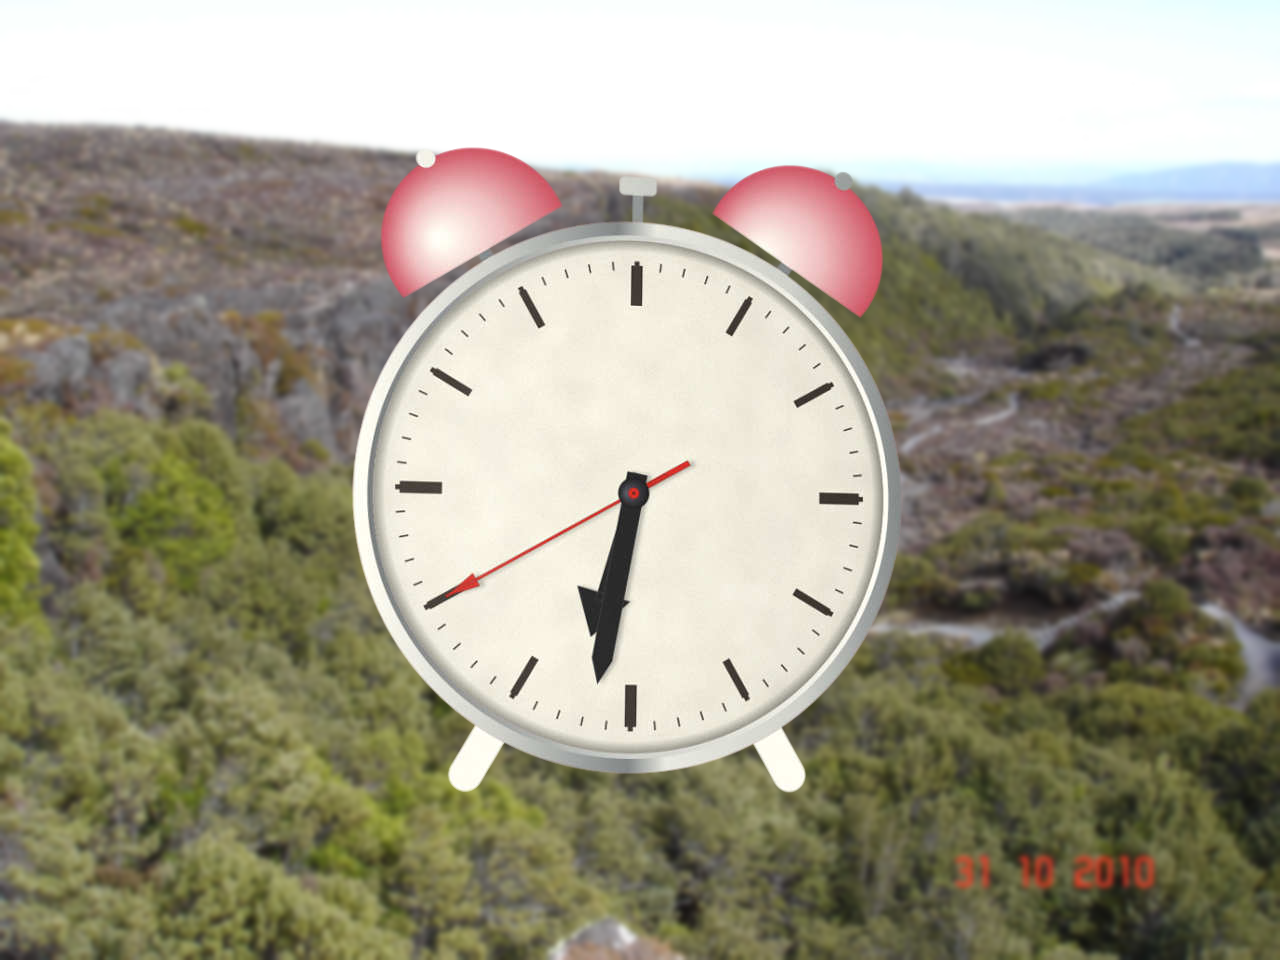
6:31:40
